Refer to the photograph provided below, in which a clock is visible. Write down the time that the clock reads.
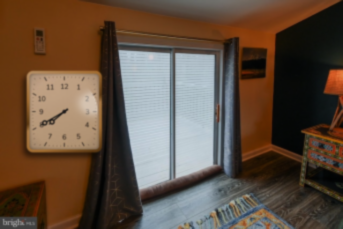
7:40
